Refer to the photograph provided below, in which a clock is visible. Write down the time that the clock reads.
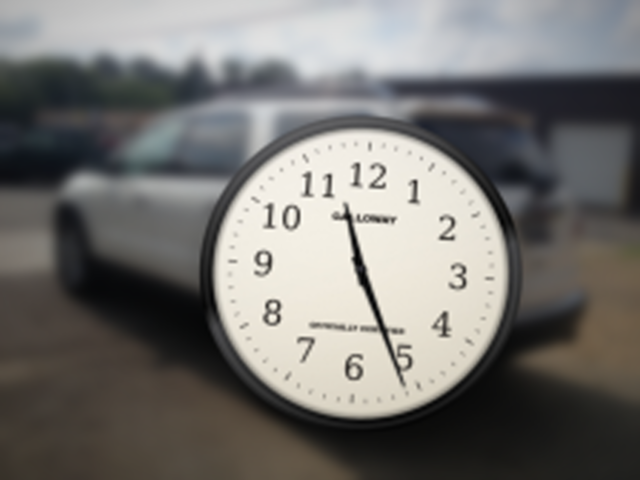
11:26
